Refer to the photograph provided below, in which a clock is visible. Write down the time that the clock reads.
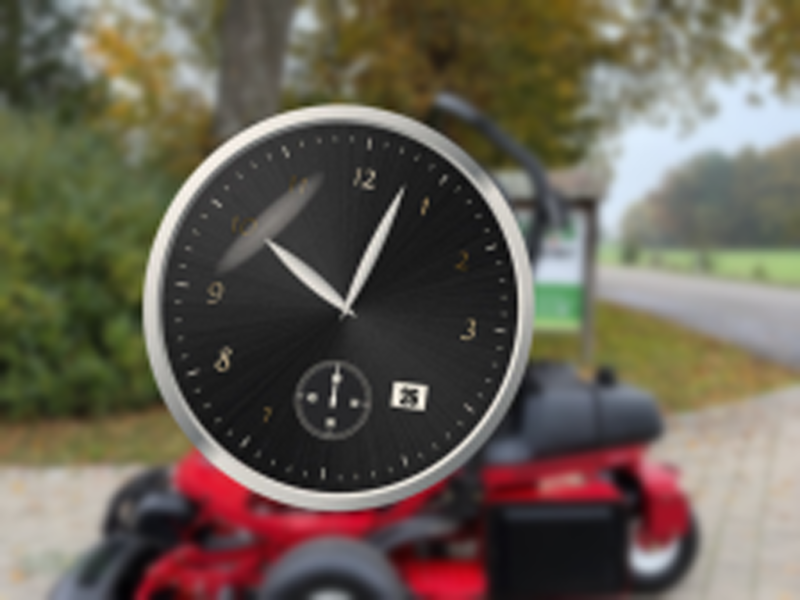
10:03
